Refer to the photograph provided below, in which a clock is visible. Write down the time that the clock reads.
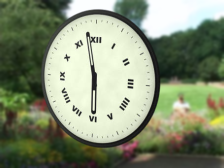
5:58
